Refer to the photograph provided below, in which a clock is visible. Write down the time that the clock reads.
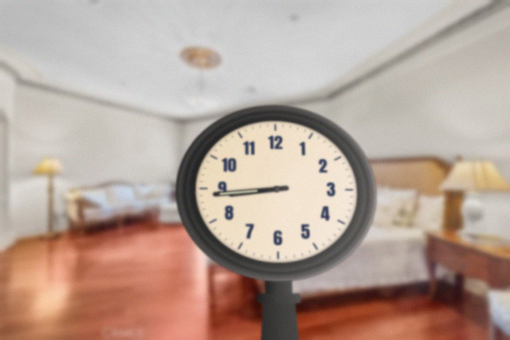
8:44
